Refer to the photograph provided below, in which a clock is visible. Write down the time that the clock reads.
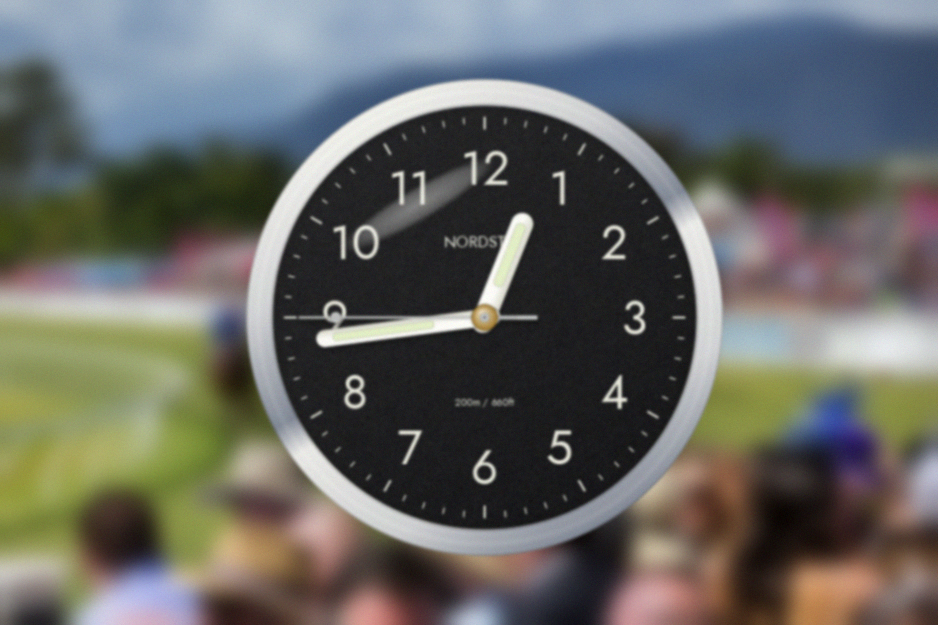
12:43:45
